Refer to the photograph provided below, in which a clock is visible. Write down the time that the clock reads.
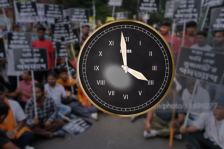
3:59
